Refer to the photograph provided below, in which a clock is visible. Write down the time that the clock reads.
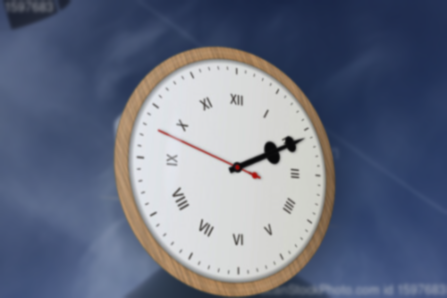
2:10:48
